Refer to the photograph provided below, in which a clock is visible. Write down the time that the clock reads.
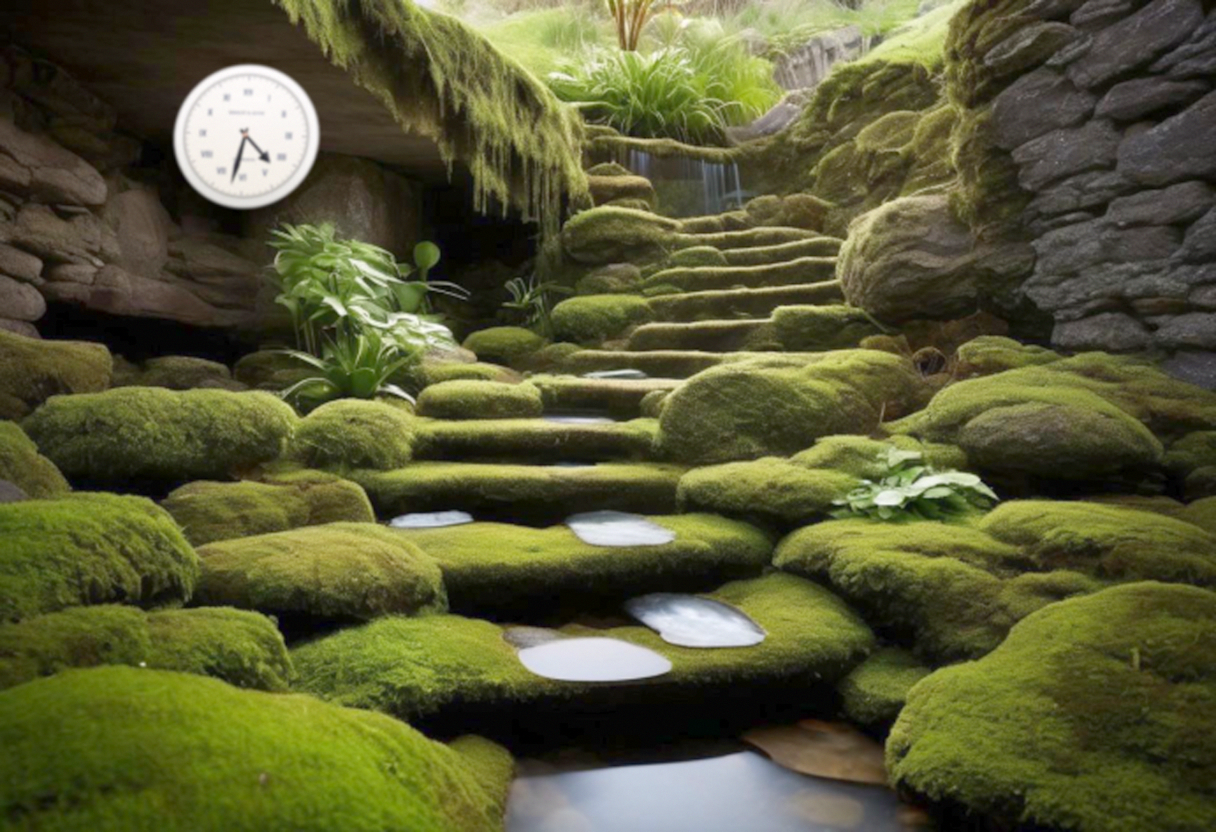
4:32
